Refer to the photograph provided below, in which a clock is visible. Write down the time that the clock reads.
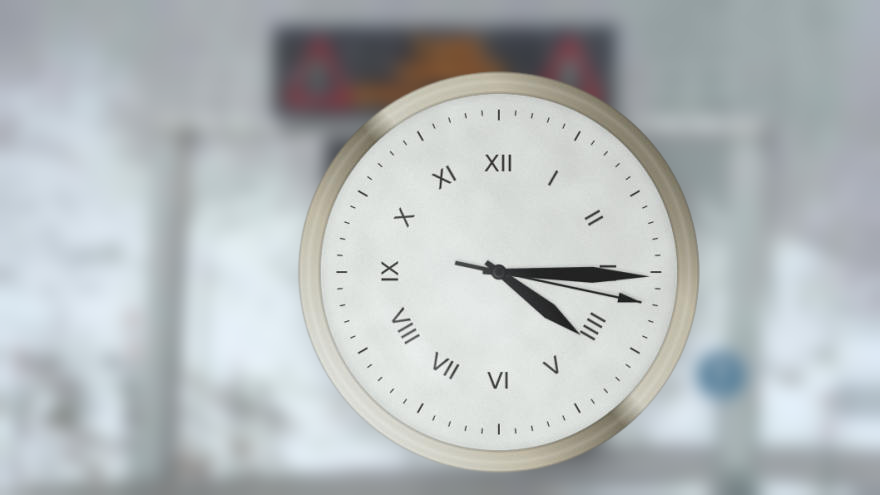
4:15:17
